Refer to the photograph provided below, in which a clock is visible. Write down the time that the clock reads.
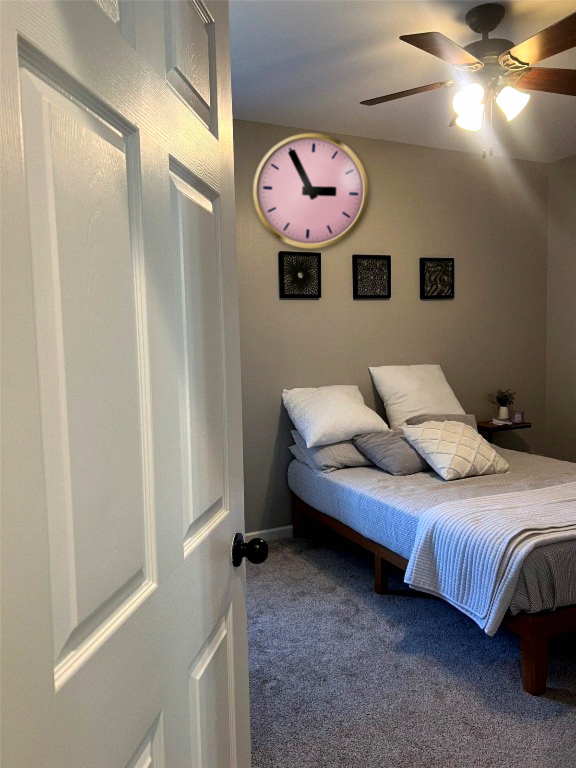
2:55
